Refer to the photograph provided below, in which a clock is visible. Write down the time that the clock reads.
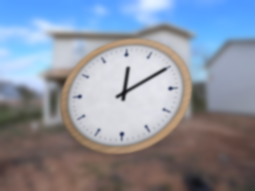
12:10
